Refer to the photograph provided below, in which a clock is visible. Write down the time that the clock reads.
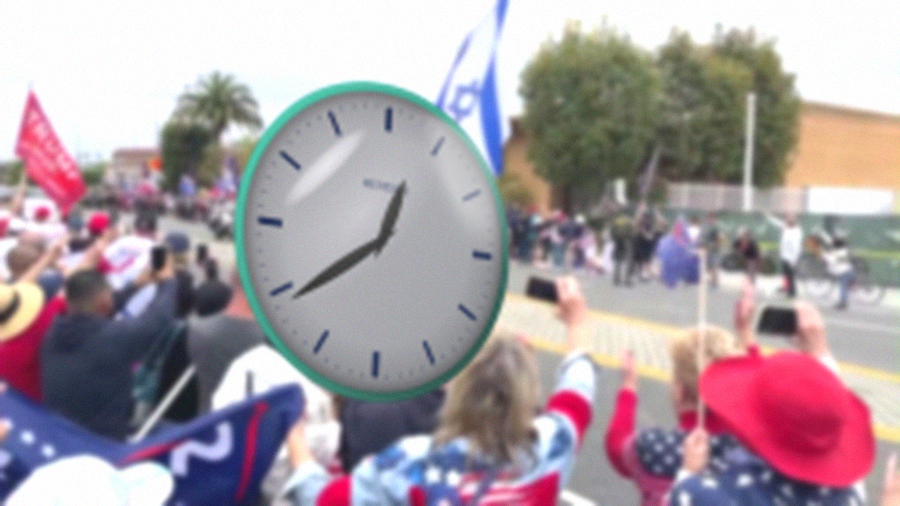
12:39
